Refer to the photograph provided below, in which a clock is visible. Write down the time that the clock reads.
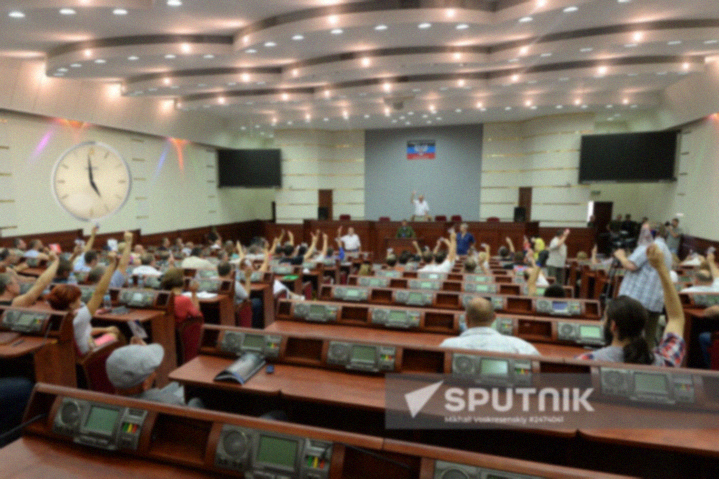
4:59
